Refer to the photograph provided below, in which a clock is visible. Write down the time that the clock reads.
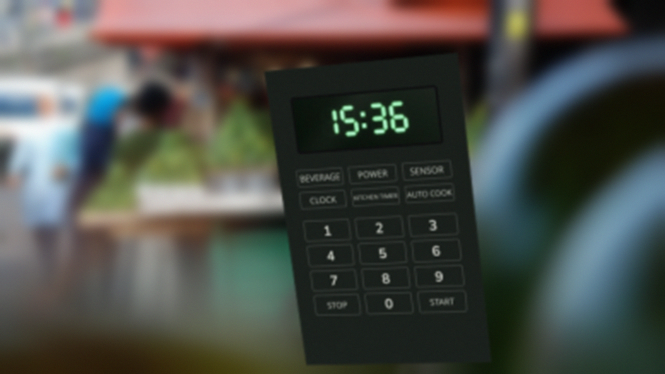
15:36
